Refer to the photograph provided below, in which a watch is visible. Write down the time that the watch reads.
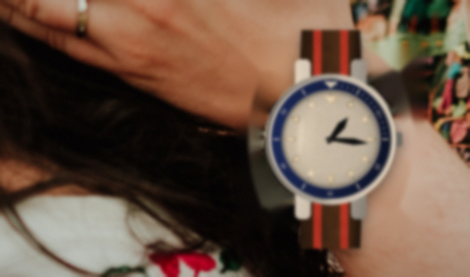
1:16
